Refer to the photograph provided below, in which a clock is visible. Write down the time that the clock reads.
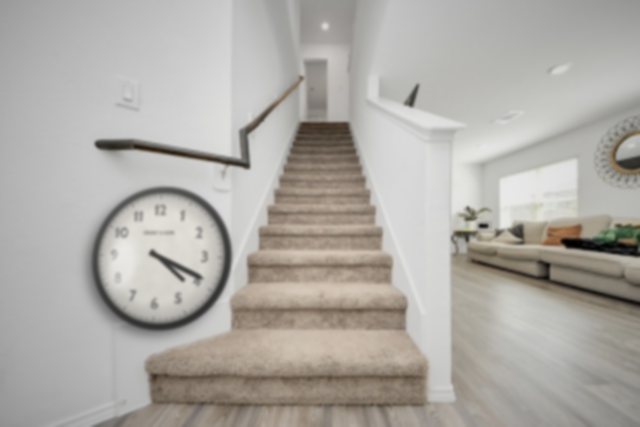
4:19
